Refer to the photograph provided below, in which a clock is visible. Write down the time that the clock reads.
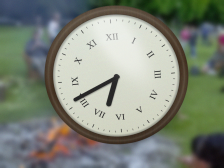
6:41
